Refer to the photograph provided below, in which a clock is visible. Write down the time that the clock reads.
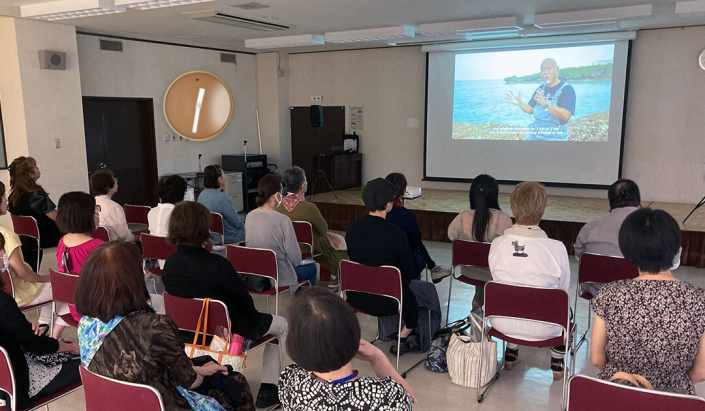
12:32
